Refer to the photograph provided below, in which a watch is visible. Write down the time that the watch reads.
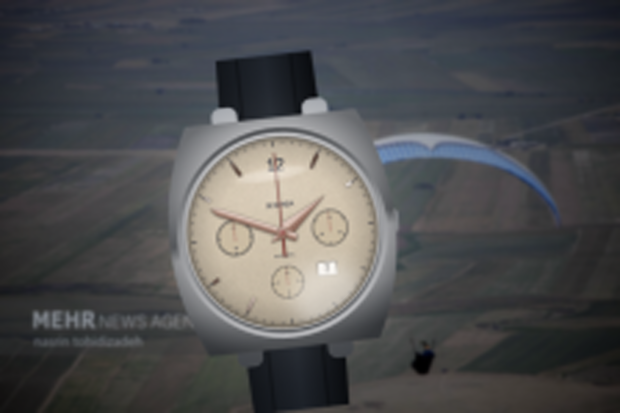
1:49
